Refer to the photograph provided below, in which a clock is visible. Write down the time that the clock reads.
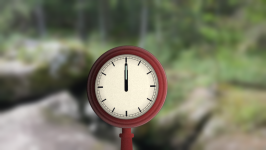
12:00
